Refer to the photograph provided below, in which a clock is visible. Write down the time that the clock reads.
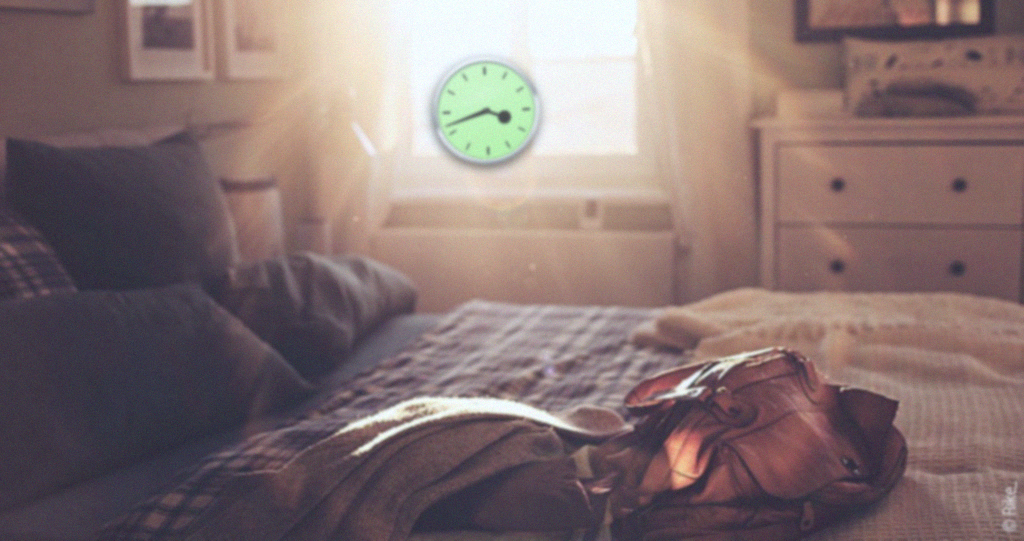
3:42
